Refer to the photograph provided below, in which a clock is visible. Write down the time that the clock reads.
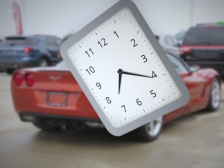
7:21
